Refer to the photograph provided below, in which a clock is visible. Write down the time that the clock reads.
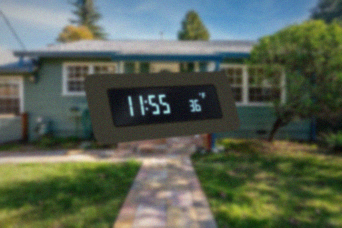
11:55
